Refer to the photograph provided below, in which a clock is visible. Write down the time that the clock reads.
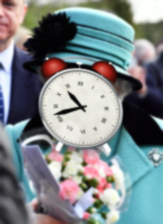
10:42
